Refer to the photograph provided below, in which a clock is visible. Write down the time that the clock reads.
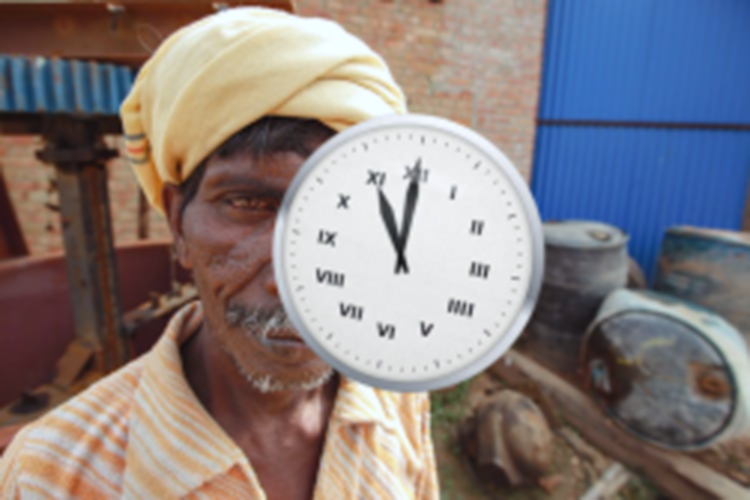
11:00
